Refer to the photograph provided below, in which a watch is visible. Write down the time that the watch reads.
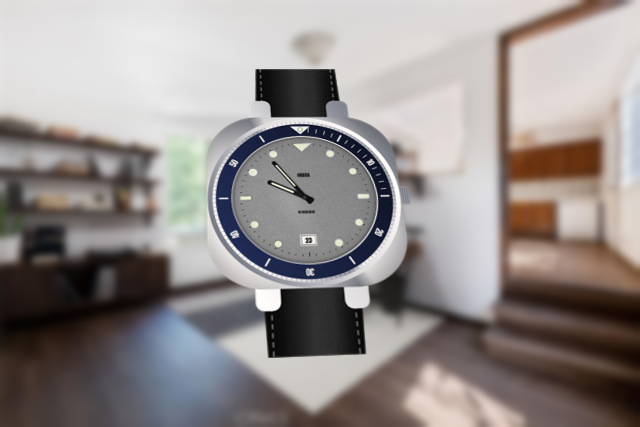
9:54
